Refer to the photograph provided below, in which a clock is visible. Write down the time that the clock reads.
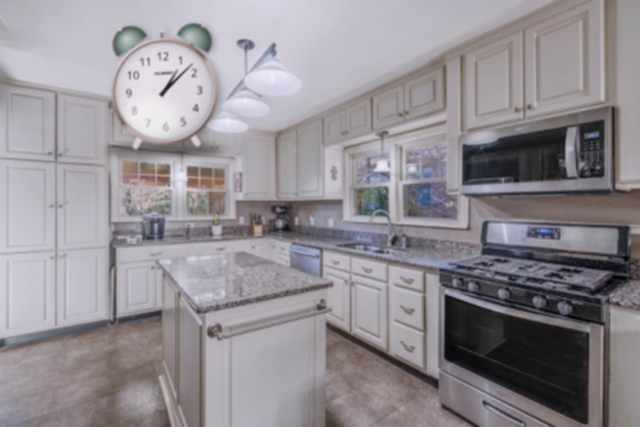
1:08
